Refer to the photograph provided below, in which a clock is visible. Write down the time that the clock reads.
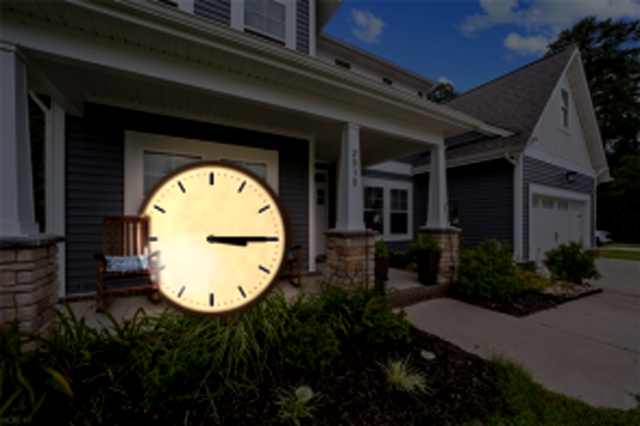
3:15
